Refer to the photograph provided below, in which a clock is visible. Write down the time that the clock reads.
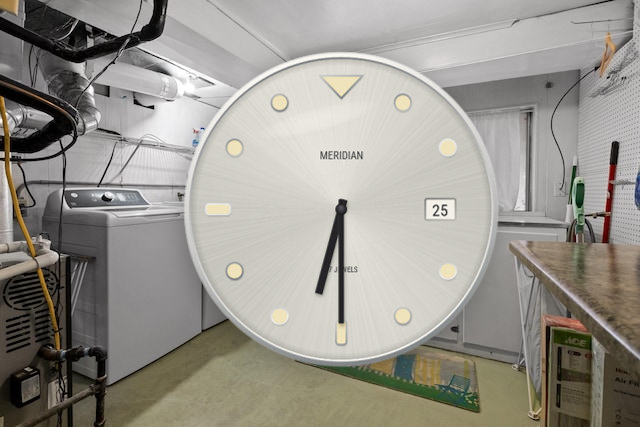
6:30
